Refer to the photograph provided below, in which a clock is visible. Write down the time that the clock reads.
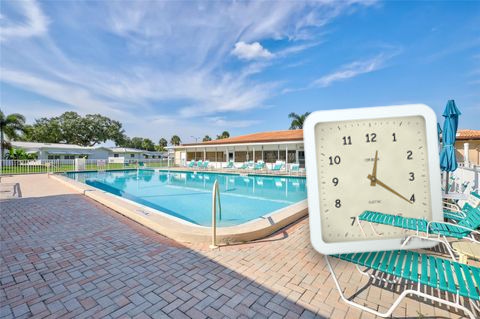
12:21
